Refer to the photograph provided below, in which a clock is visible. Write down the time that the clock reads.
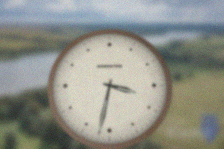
3:32
